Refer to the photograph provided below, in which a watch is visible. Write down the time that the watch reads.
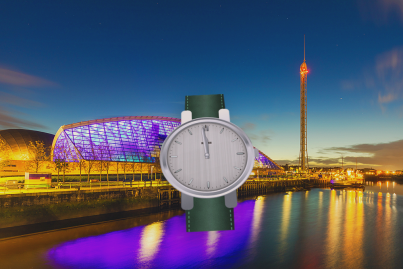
11:59
